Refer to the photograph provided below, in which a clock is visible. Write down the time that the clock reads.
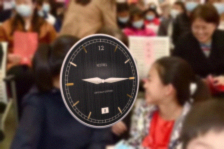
9:15
